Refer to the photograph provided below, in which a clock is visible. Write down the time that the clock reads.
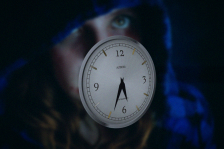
5:34
